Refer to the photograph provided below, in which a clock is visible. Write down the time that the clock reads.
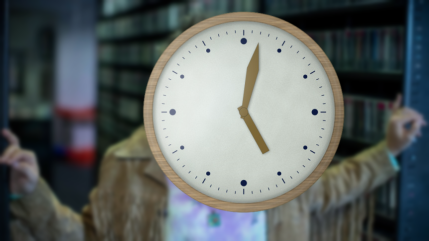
5:02
